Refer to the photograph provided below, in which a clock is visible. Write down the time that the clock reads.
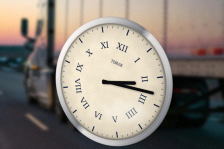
2:13
